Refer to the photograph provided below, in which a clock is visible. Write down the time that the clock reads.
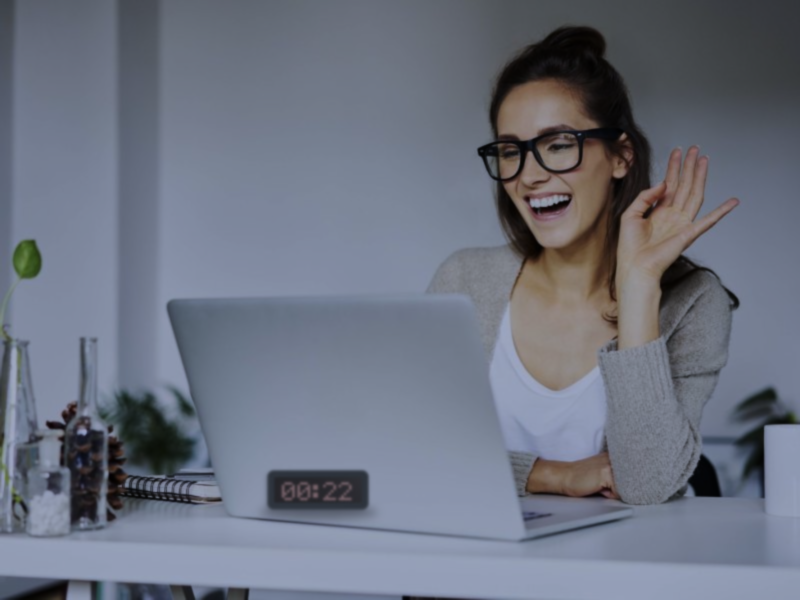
0:22
